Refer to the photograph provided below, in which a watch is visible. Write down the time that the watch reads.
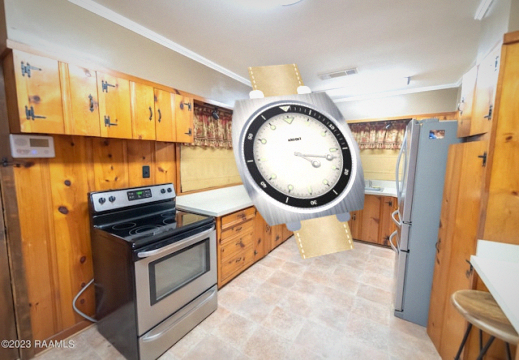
4:17
